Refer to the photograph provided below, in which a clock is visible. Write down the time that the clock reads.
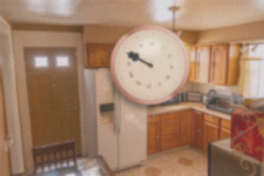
9:49
